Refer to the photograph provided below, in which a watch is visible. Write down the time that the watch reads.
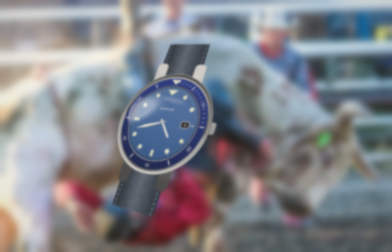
4:42
